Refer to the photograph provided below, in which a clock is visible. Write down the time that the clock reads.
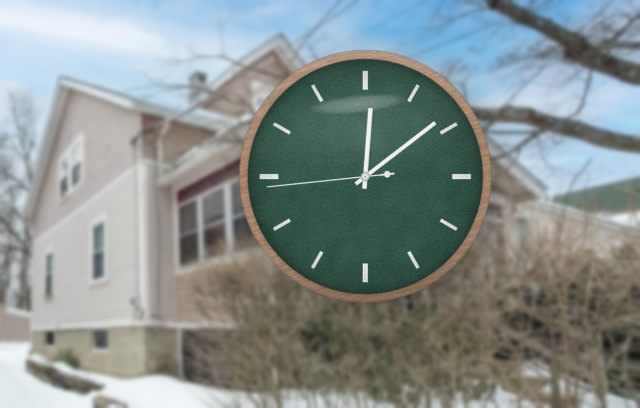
12:08:44
